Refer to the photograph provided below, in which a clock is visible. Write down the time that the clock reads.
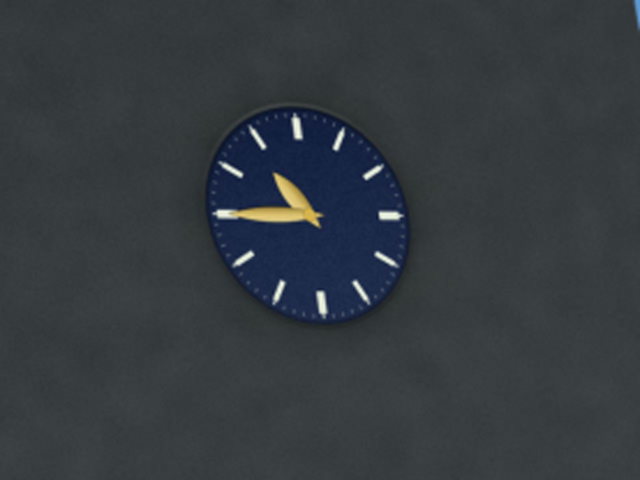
10:45
